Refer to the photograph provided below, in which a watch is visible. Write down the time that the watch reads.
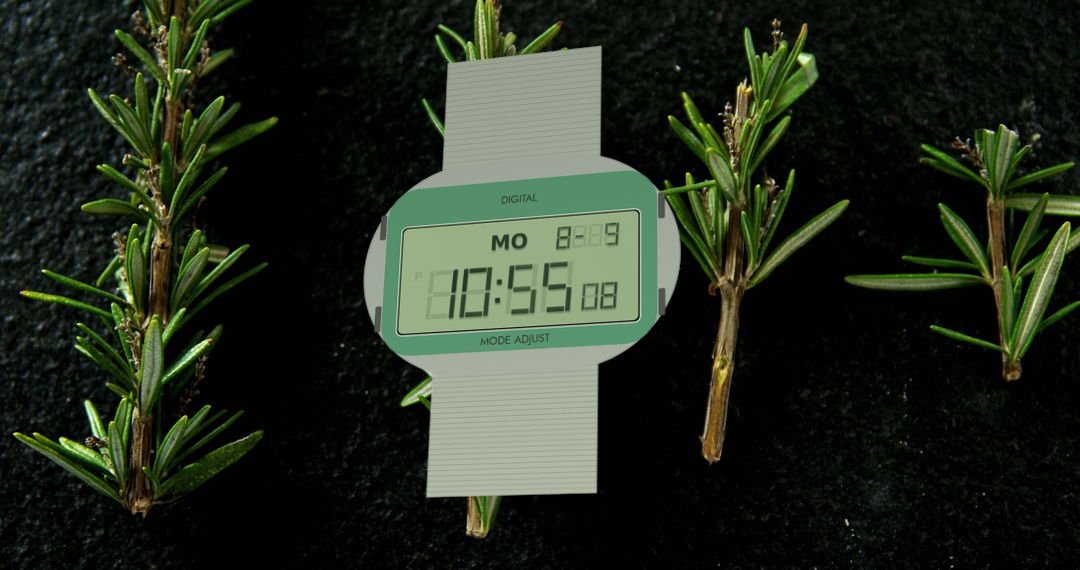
10:55:08
